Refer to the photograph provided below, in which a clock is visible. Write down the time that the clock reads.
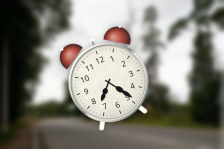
7:24
